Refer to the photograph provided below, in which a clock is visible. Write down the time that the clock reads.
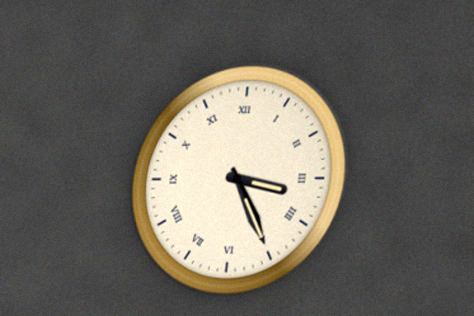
3:25
